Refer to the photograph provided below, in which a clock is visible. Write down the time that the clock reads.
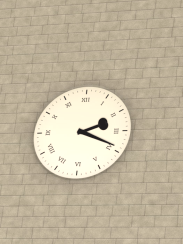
2:19
